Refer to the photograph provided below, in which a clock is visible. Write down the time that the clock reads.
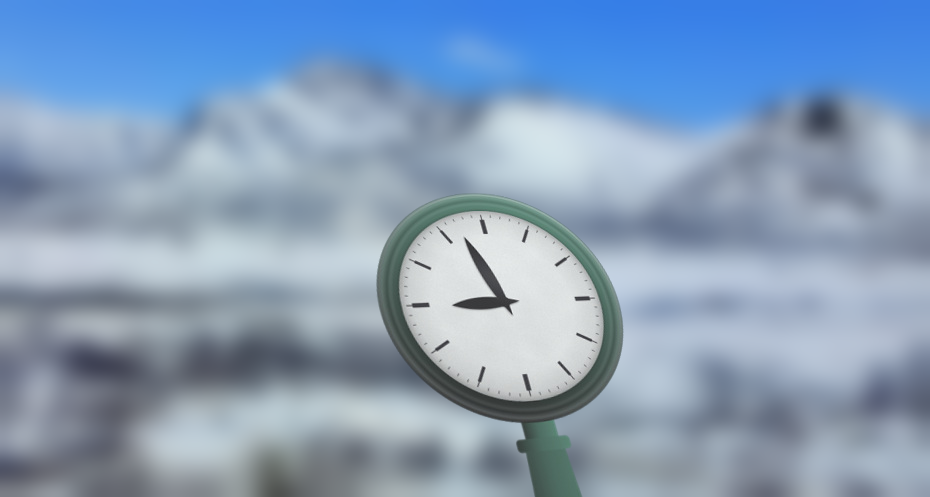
8:57
